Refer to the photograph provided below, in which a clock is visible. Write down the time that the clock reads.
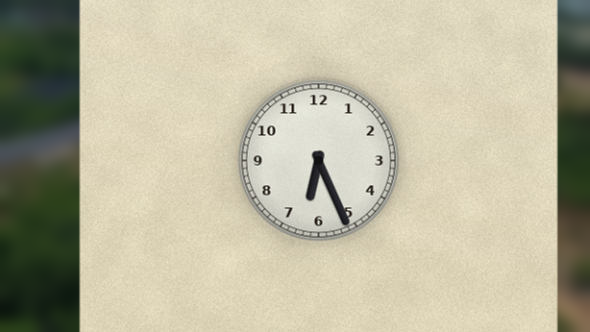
6:26
